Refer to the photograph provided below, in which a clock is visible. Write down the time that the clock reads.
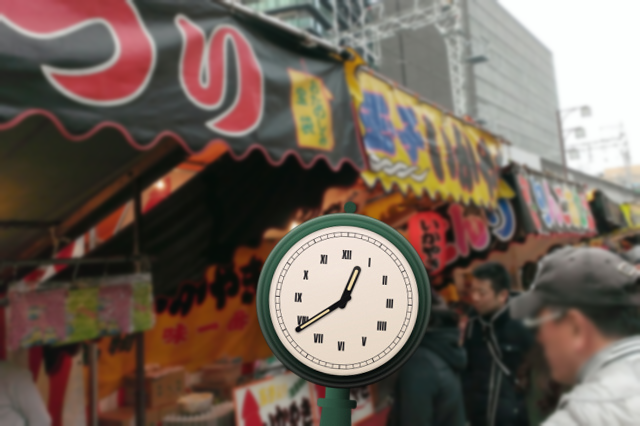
12:39
